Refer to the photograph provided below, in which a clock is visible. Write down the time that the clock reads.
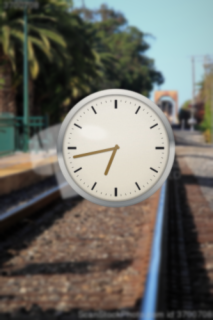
6:43
